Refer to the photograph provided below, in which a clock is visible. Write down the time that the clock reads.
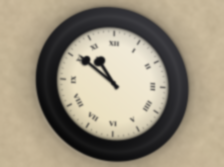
10:51
